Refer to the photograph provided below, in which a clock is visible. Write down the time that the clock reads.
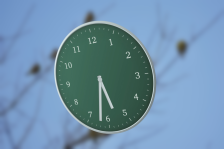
5:32
